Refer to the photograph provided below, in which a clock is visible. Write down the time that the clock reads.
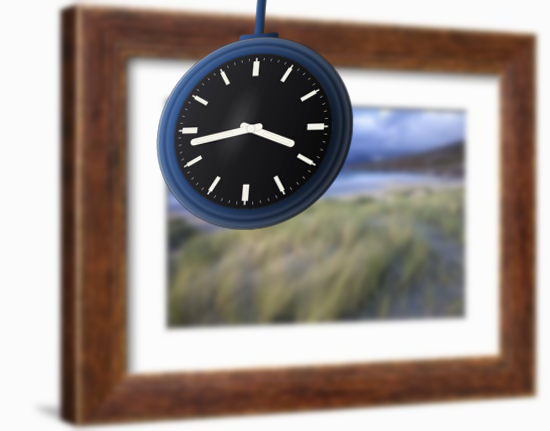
3:43
